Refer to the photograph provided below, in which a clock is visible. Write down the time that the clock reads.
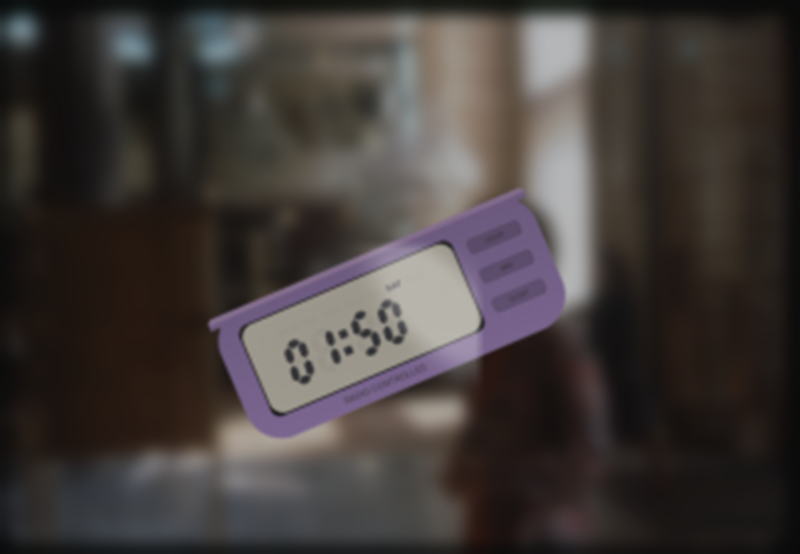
1:50
